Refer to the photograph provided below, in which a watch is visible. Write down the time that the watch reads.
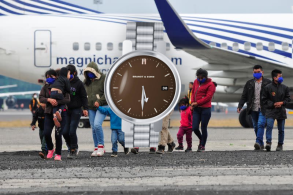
5:30
